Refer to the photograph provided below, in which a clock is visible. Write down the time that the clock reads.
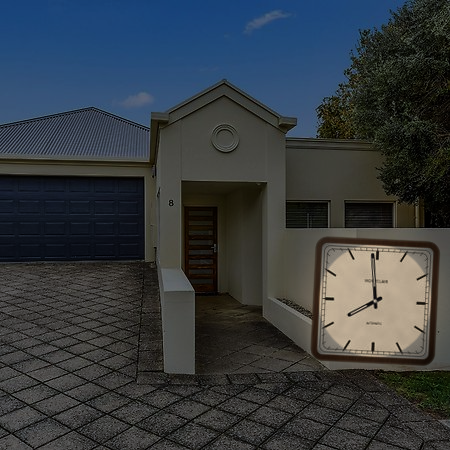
7:59
